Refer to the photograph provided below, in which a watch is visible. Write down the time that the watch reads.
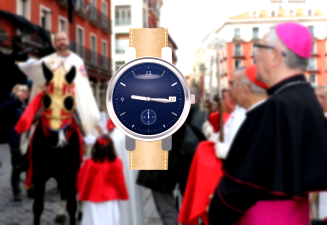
9:16
